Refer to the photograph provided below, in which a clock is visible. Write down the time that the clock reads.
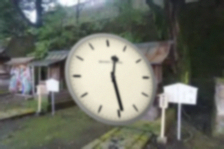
12:29
